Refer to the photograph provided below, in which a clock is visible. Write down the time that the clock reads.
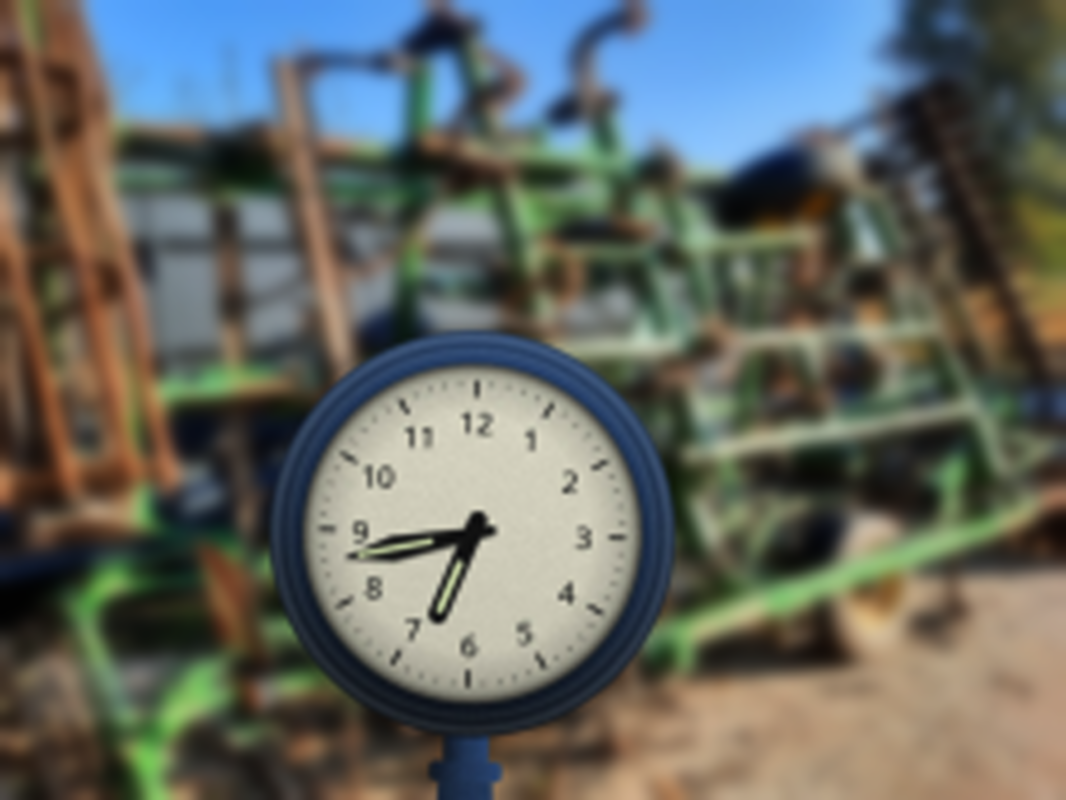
6:43
